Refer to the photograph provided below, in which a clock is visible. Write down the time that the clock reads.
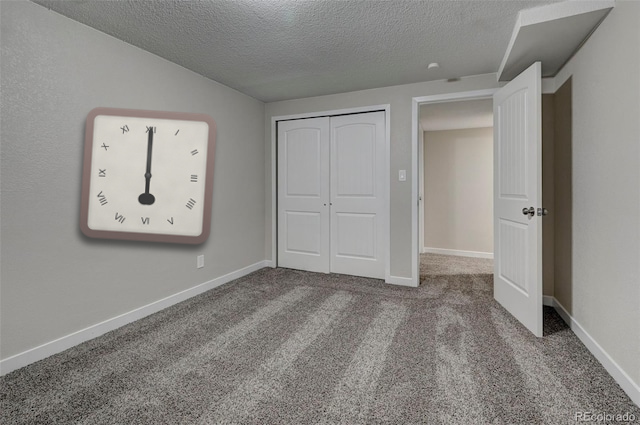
6:00
